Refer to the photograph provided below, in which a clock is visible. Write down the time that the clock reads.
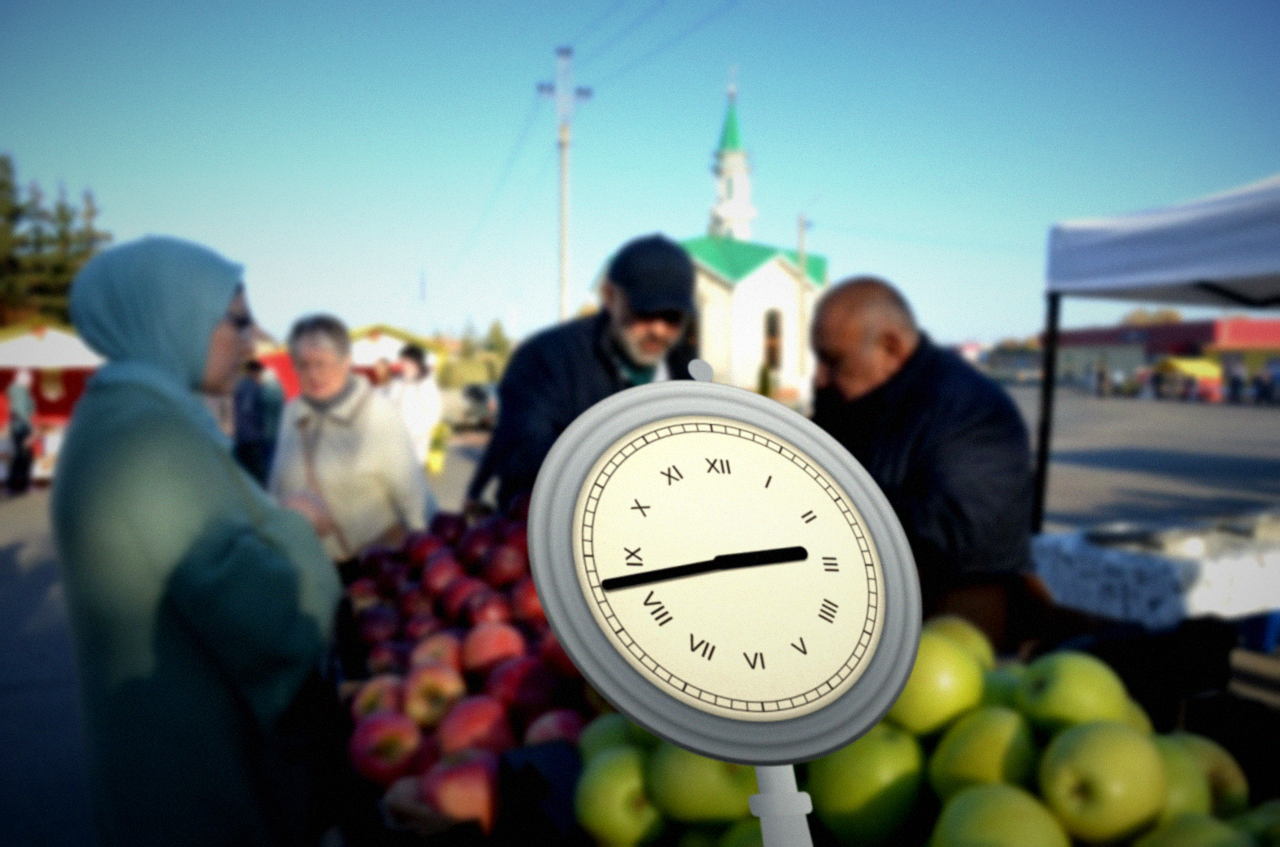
2:43
